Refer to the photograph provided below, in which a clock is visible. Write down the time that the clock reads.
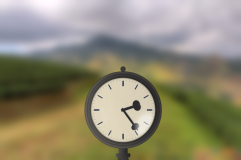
2:24
